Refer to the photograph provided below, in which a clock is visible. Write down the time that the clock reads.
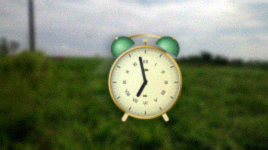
6:58
